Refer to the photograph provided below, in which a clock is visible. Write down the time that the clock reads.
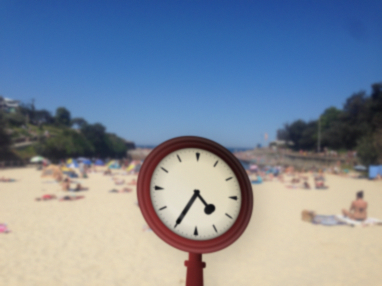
4:35
